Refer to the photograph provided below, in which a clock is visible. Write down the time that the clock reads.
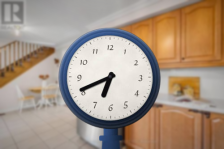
6:41
